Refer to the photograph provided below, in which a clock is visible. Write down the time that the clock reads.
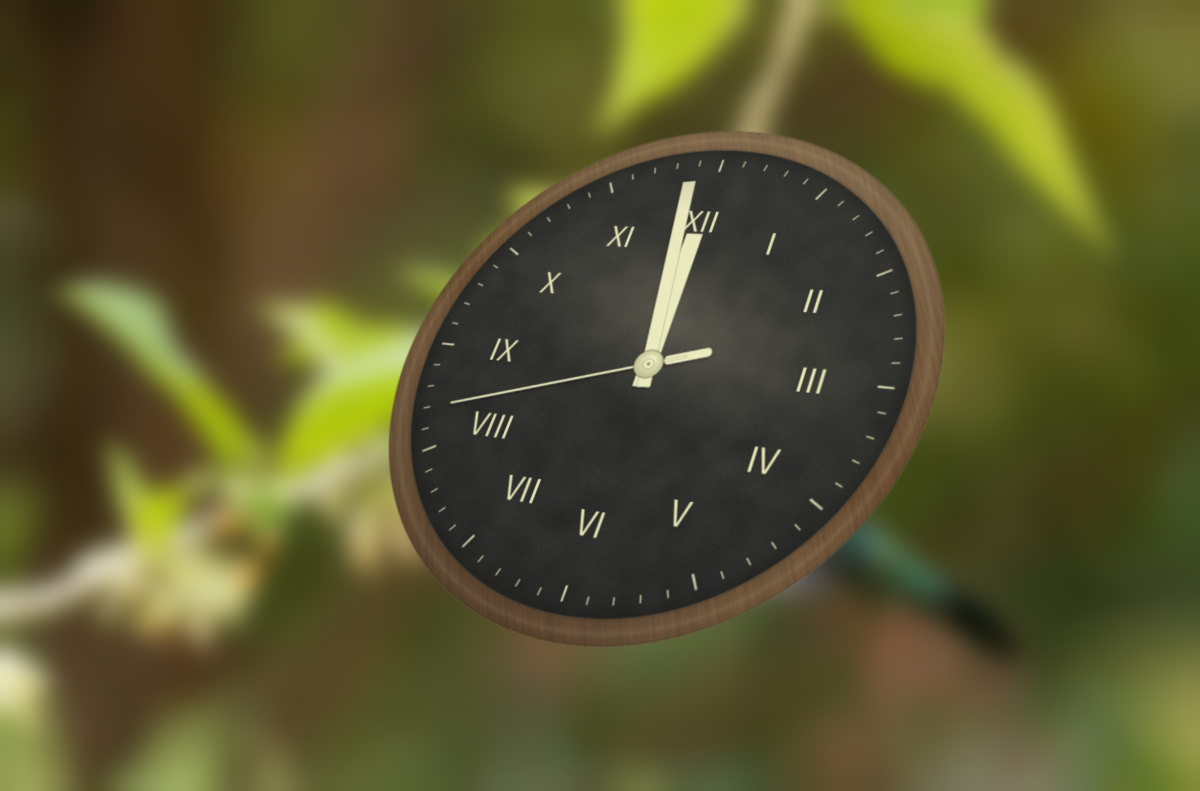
11:58:42
